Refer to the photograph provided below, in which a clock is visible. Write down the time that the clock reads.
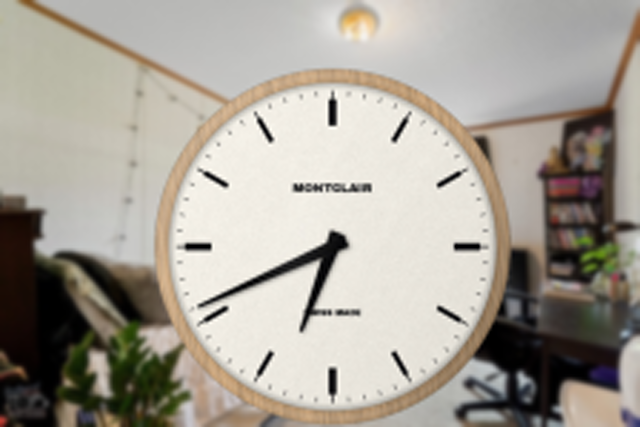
6:41
